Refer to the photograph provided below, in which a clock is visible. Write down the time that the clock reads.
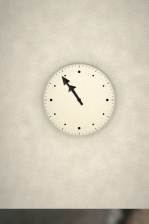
10:54
